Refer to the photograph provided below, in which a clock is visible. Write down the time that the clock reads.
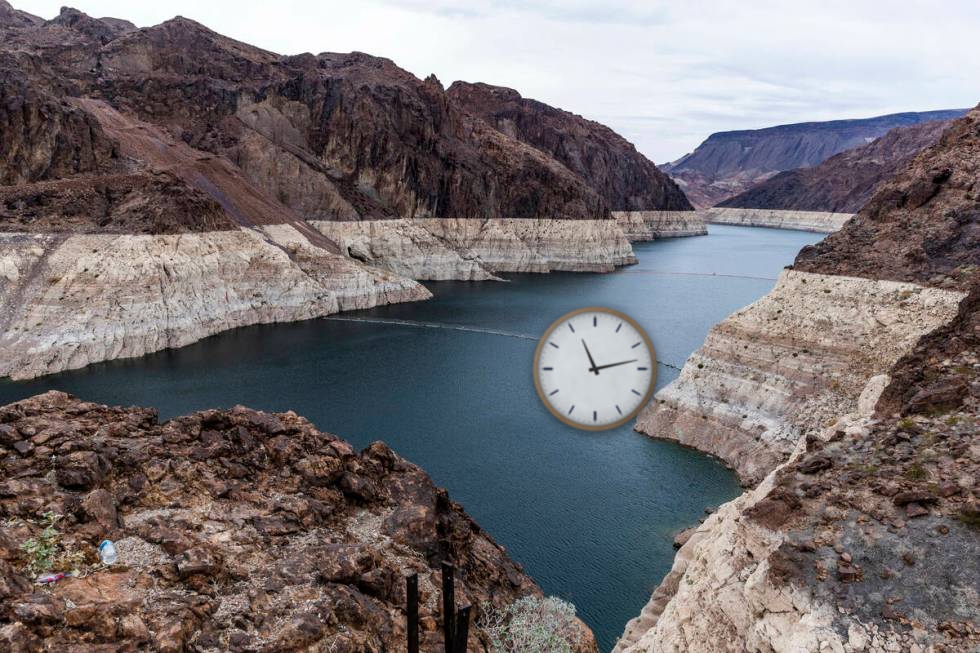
11:13
